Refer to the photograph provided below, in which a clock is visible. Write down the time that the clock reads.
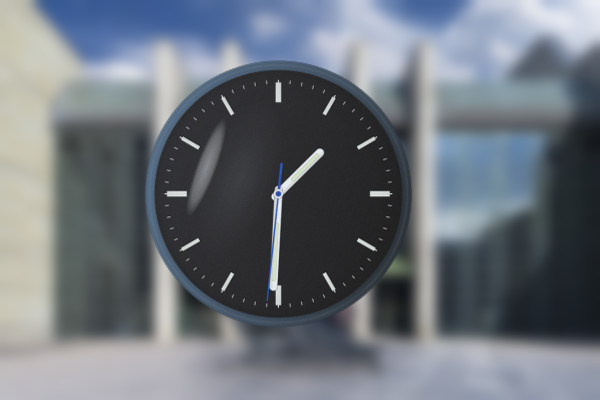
1:30:31
